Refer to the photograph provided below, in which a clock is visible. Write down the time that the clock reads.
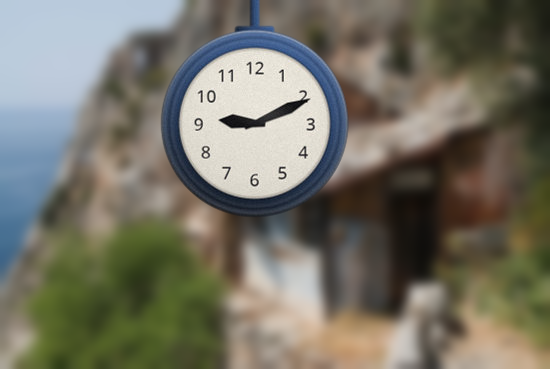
9:11
